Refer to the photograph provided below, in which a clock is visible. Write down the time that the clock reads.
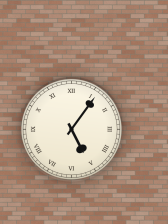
5:06
